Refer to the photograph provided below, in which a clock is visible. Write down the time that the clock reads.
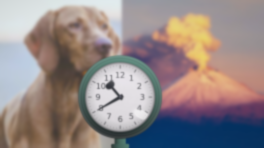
10:40
